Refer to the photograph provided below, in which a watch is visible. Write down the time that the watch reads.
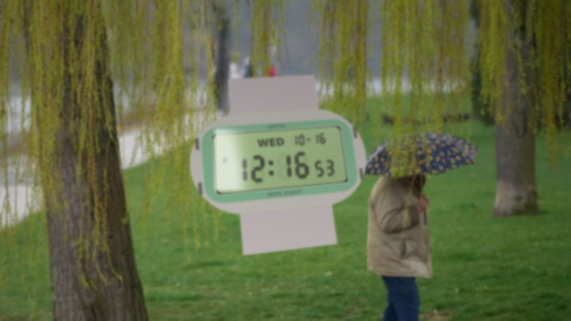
12:16:53
